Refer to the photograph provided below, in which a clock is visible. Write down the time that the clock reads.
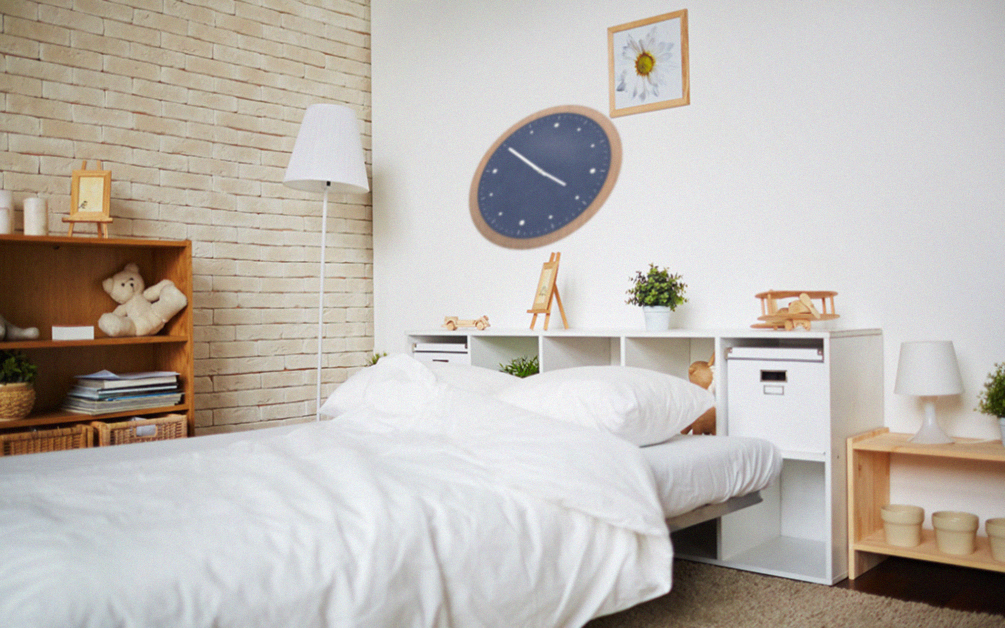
3:50
